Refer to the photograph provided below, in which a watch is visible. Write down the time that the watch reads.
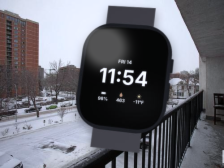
11:54
